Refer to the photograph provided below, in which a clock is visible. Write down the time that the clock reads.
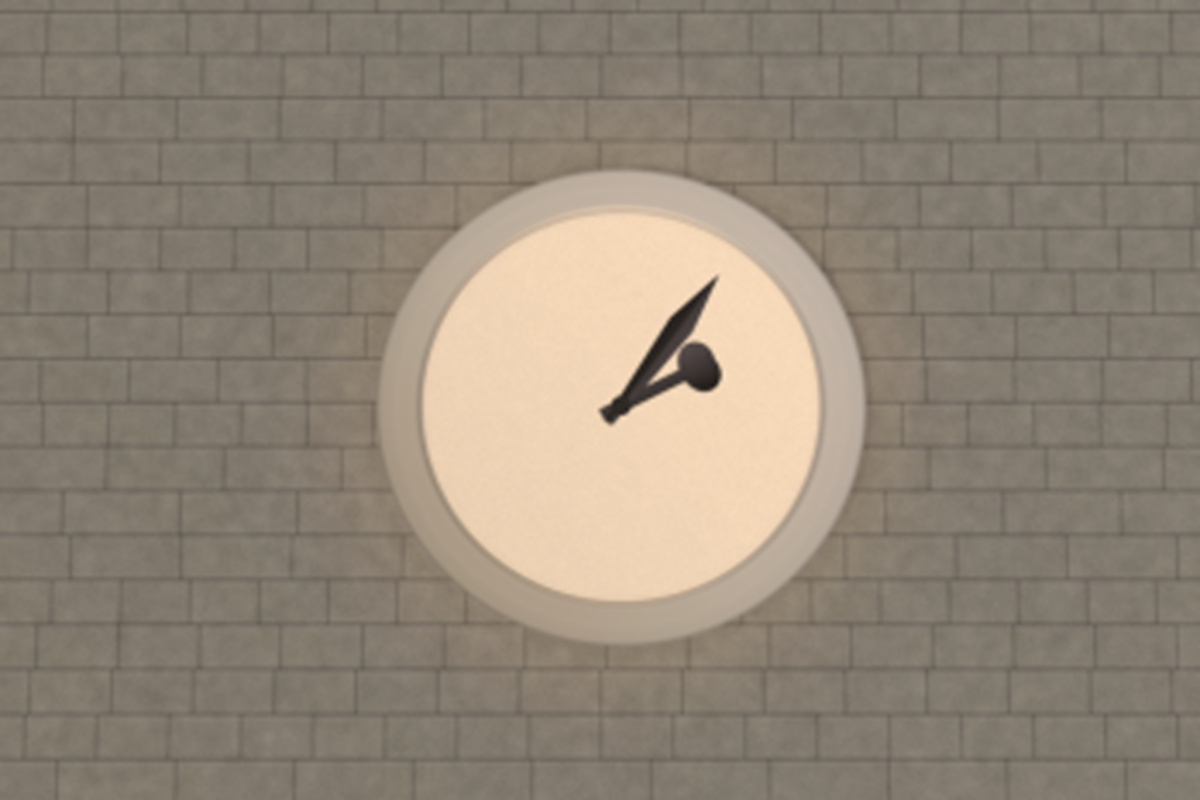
2:06
